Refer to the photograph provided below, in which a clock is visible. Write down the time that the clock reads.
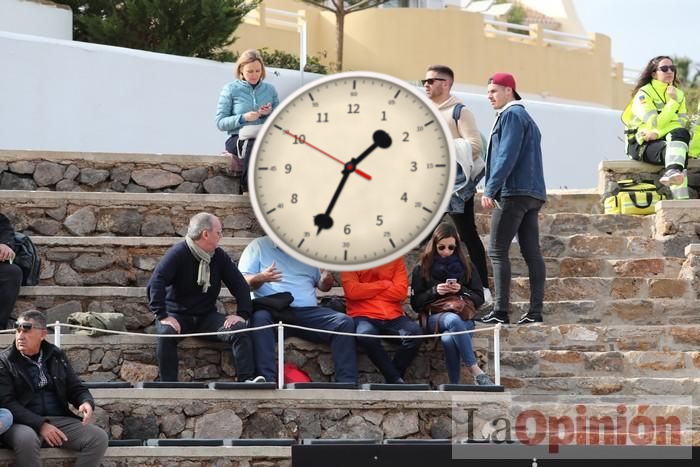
1:33:50
